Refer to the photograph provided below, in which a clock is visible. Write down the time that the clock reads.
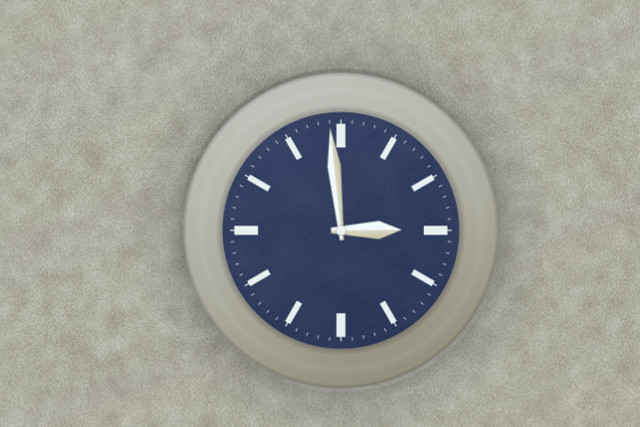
2:59
